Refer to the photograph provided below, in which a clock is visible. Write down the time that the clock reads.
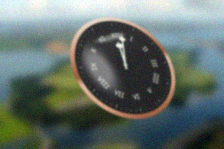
12:02
